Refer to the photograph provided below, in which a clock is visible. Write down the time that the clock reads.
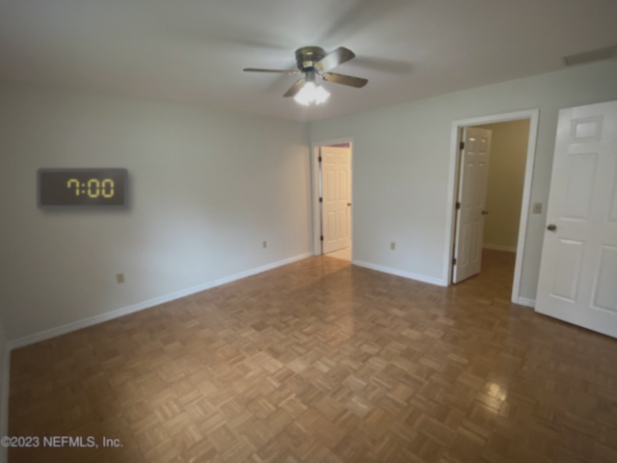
7:00
